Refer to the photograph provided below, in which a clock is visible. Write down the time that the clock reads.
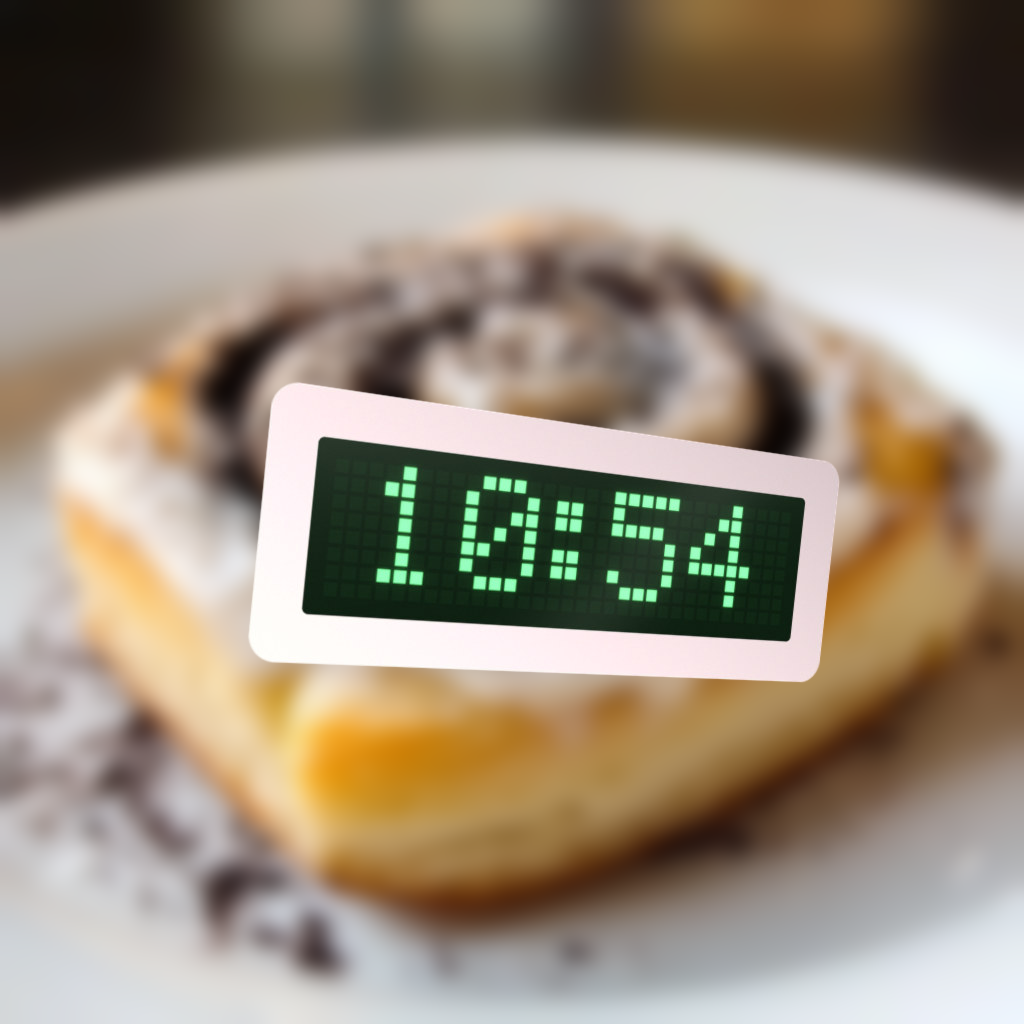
10:54
